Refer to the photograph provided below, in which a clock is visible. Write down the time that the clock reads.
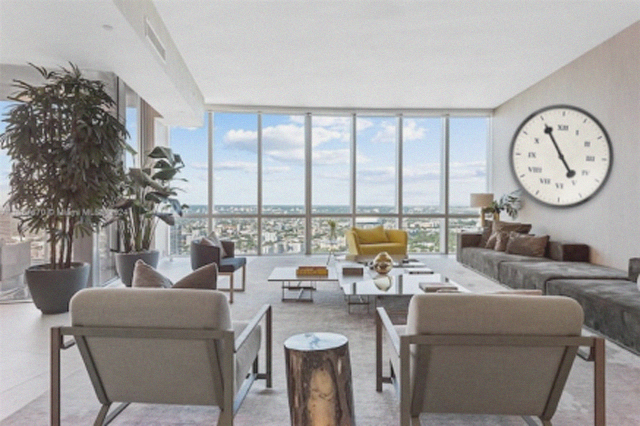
4:55
